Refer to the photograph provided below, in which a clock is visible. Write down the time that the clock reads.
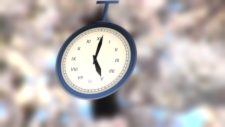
5:01
